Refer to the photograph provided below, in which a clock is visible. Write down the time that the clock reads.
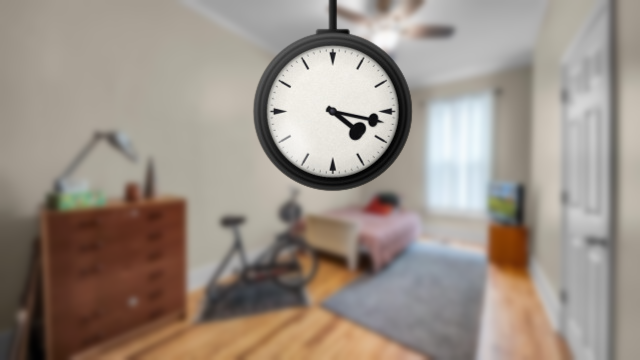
4:17
